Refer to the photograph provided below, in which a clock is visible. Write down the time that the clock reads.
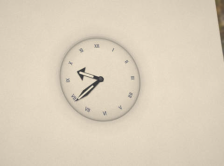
9:39
